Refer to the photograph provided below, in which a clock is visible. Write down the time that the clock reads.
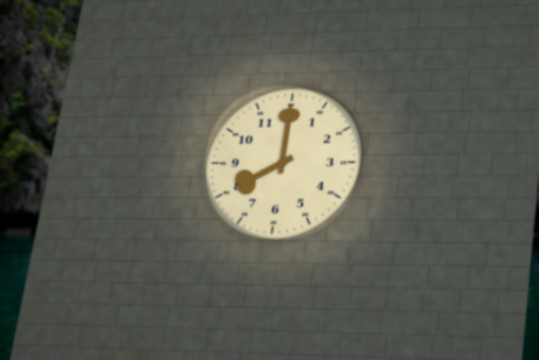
8:00
